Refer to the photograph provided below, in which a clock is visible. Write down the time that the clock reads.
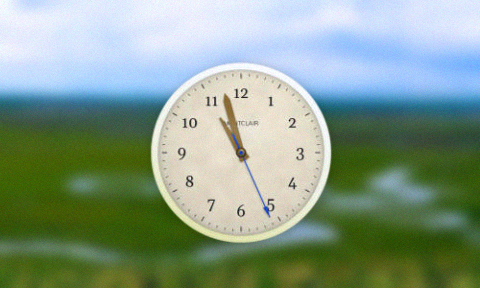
10:57:26
